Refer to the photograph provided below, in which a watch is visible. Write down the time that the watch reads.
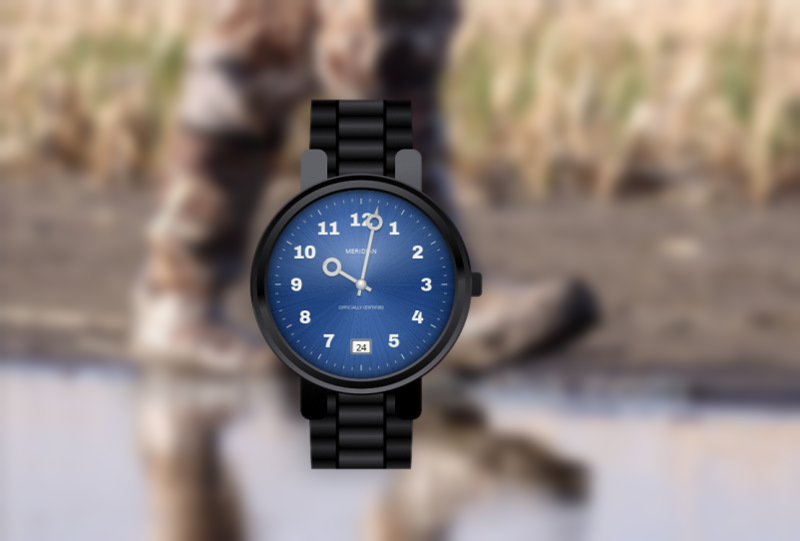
10:02
